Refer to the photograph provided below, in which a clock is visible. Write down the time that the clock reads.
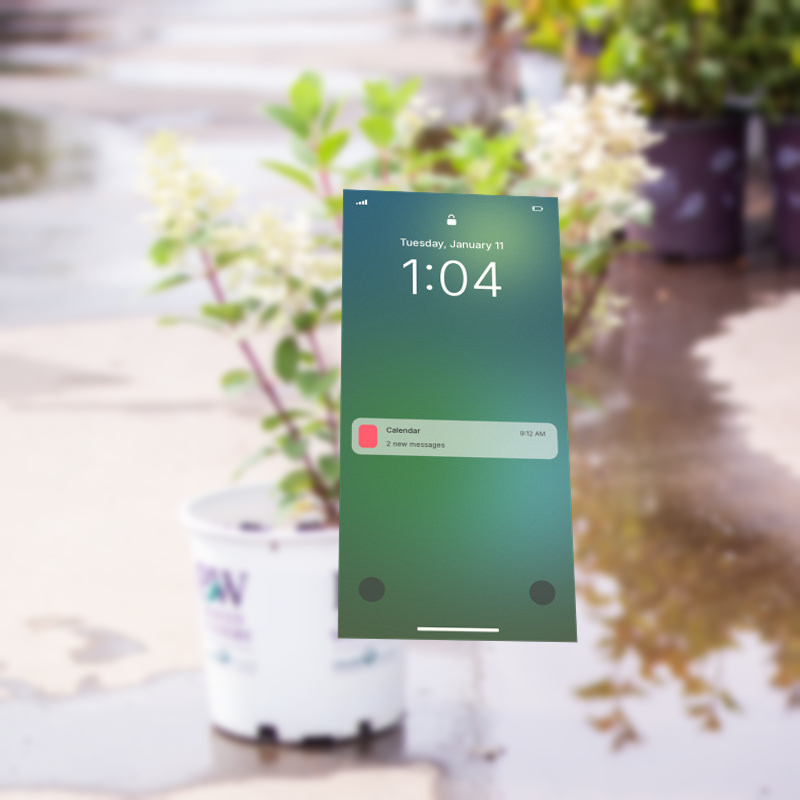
1:04
